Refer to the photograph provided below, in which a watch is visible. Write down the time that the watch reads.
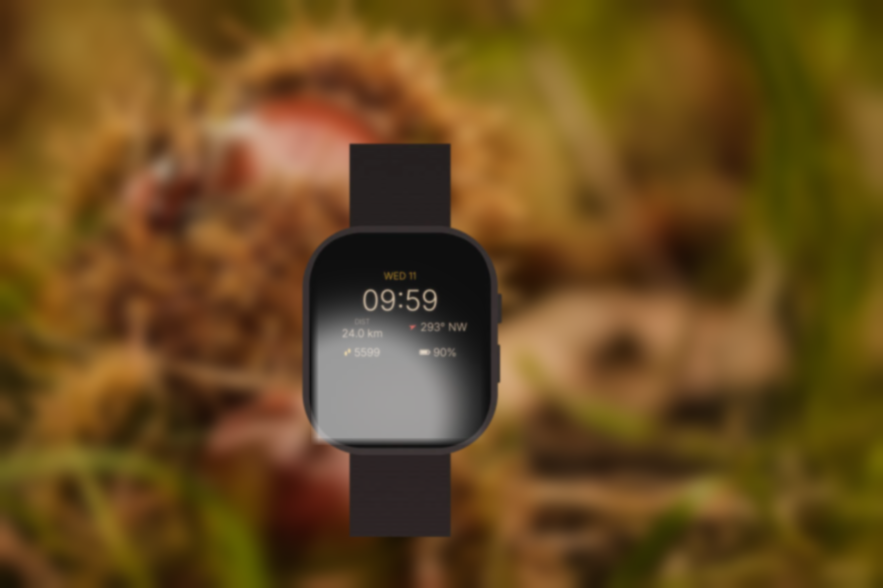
9:59
